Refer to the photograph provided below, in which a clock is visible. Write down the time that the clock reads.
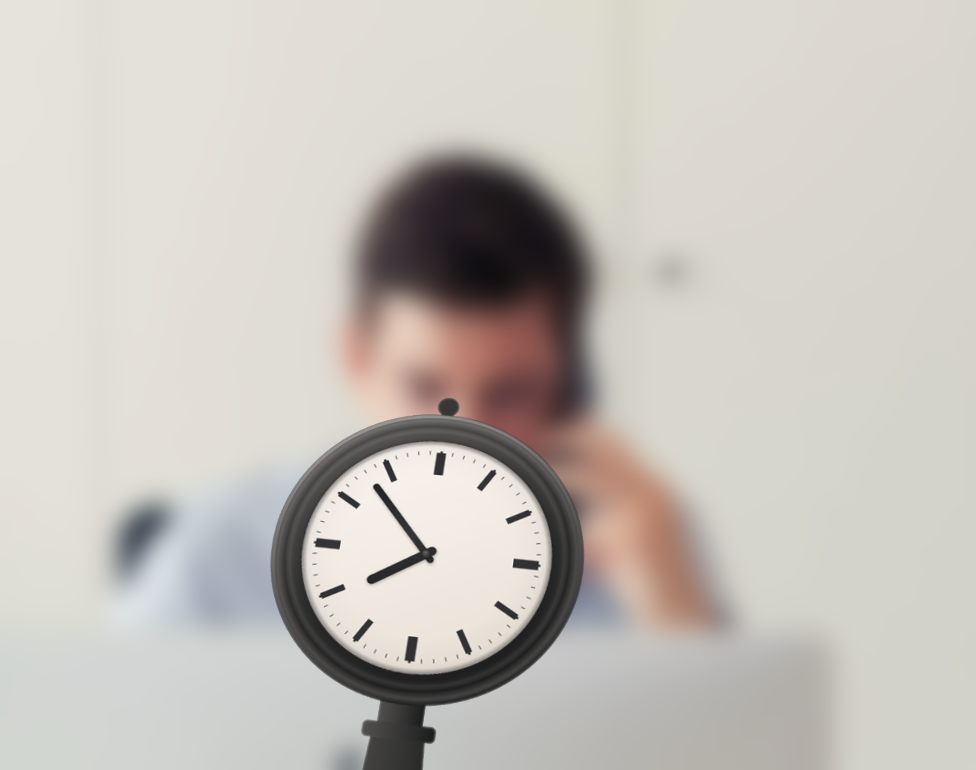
7:53
